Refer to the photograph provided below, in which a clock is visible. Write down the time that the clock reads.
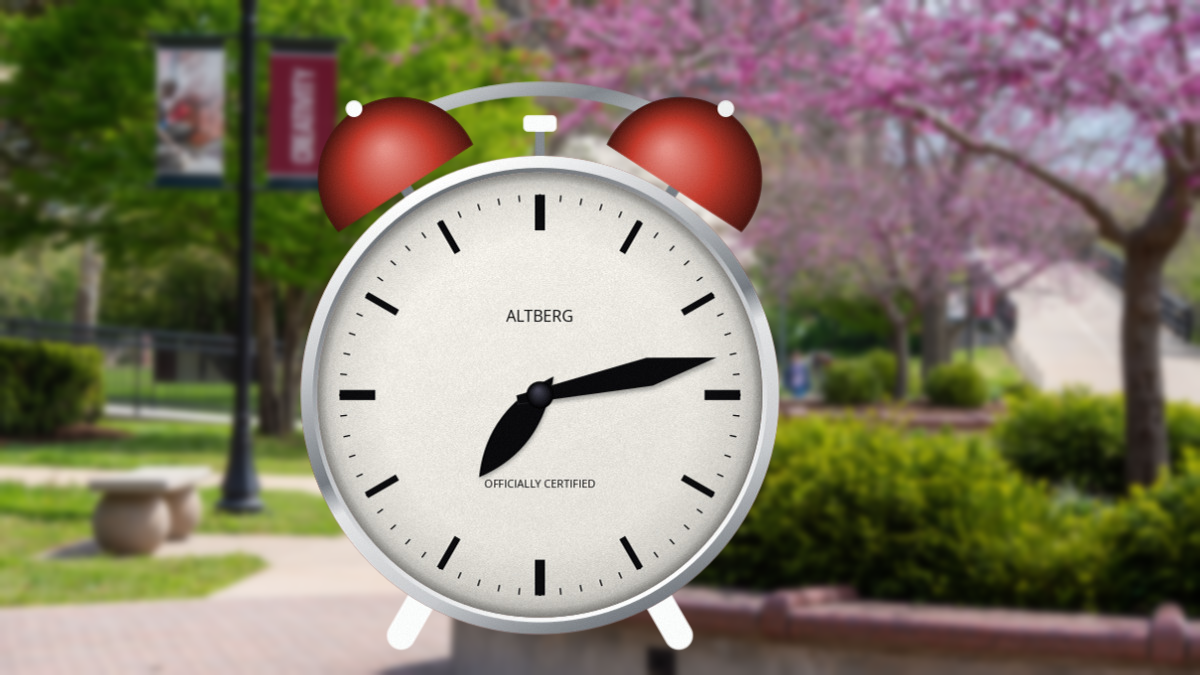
7:13
